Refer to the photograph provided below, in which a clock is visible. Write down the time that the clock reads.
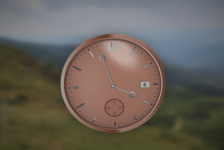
3:57
